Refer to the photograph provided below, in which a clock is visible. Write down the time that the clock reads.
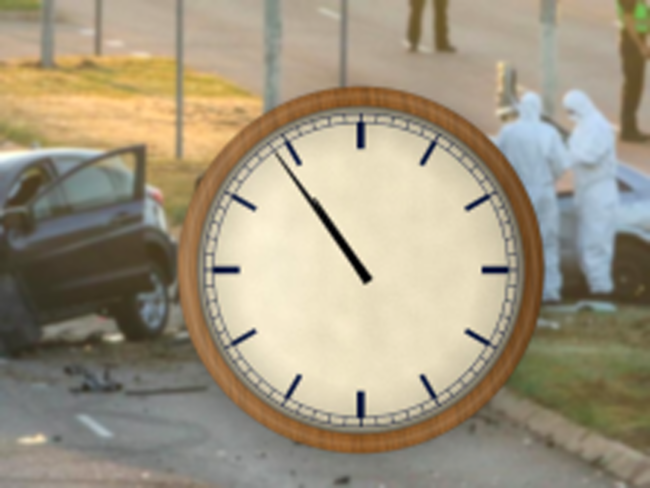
10:54
